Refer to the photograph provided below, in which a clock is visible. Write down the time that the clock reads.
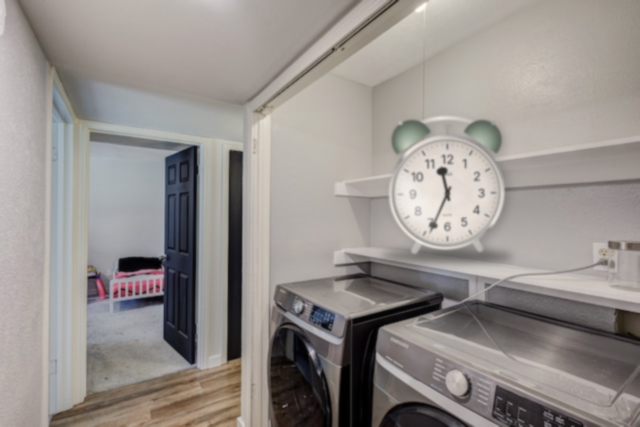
11:34
